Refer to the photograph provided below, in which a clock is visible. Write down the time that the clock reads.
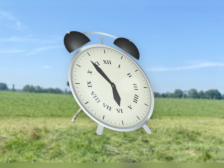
5:54
